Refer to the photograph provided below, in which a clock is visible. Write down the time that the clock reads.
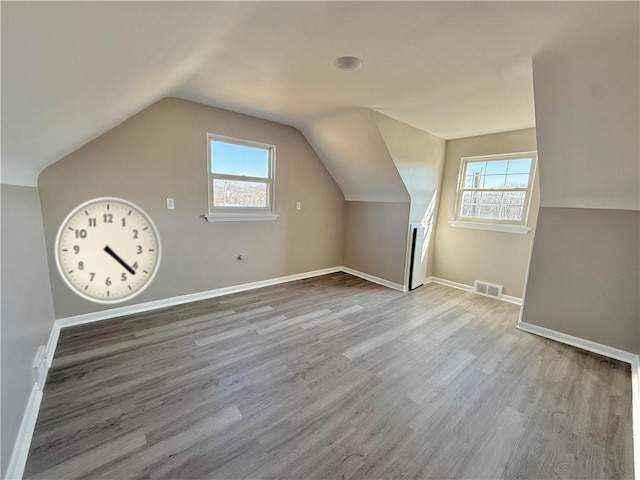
4:22
